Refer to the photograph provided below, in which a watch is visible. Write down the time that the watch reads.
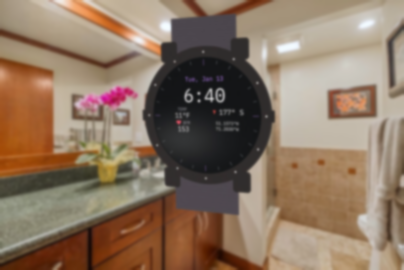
6:40
